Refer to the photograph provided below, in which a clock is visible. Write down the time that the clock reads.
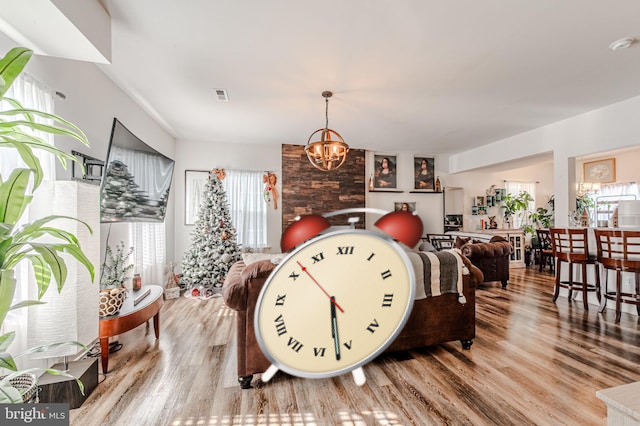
5:26:52
